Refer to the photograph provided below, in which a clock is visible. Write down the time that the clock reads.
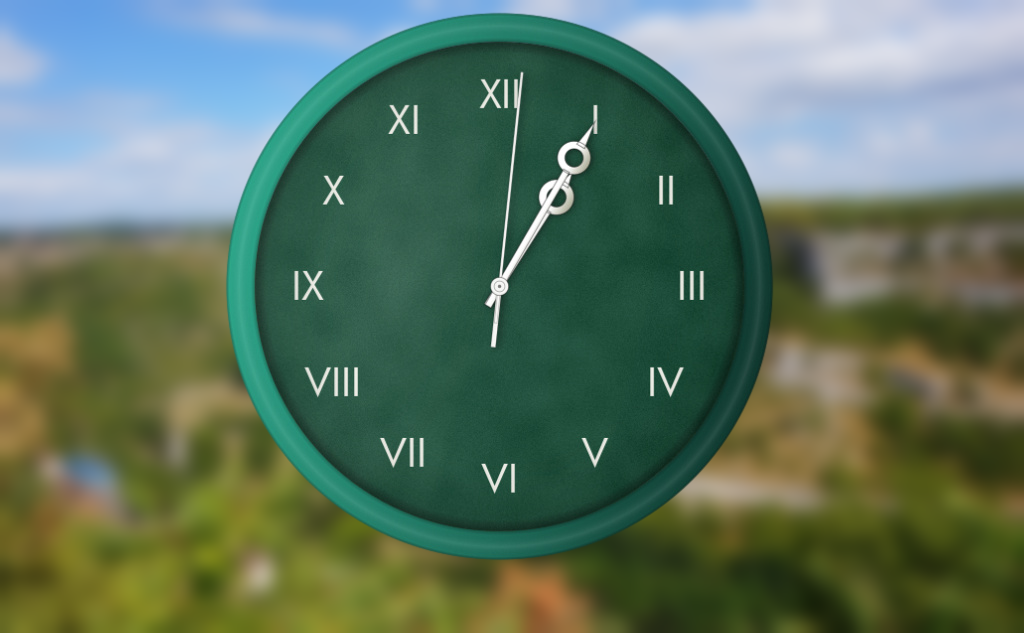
1:05:01
